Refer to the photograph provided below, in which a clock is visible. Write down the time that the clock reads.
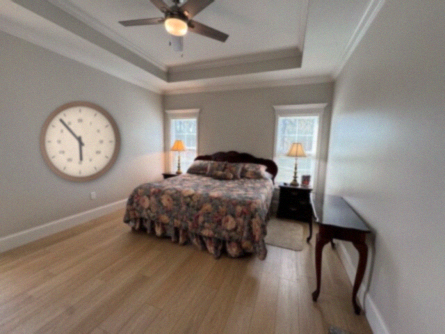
5:53
